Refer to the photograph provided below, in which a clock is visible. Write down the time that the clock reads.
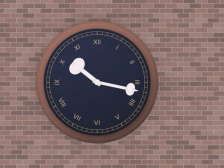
10:17
